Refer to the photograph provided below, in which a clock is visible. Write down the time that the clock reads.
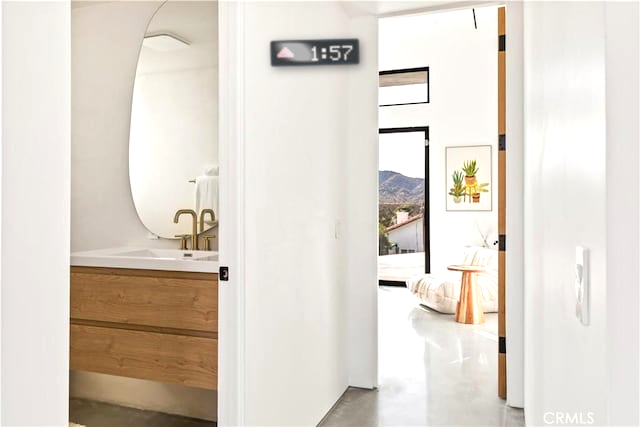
1:57
